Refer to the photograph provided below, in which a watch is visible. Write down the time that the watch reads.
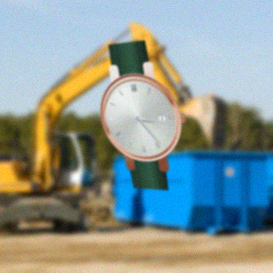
3:24
